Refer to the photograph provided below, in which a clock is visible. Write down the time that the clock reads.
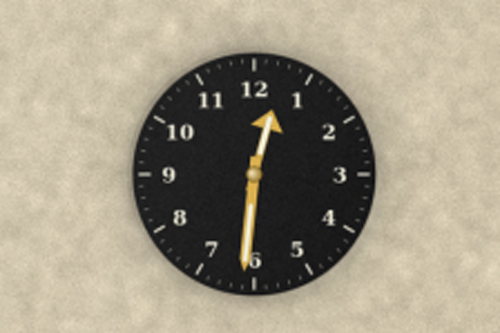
12:31
